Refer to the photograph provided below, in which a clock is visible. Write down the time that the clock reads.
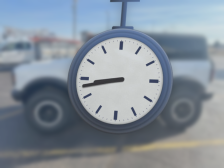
8:43
